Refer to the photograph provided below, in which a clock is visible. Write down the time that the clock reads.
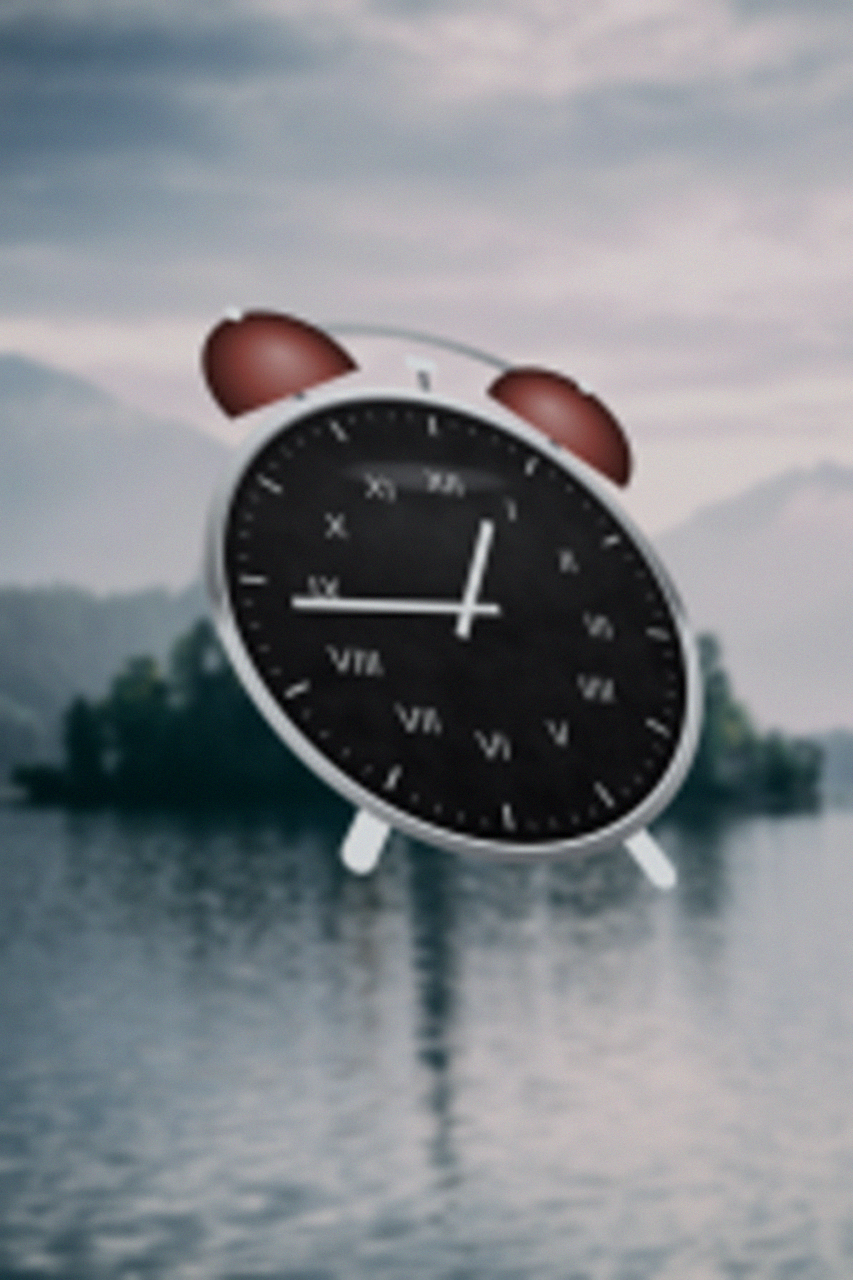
12:44
